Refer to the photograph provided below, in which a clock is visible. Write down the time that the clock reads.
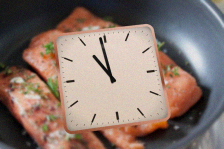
10:59
